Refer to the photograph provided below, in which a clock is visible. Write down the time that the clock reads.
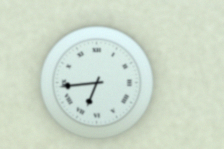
6:44
